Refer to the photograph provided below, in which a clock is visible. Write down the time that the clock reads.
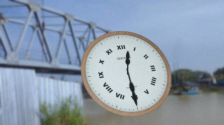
12:30
